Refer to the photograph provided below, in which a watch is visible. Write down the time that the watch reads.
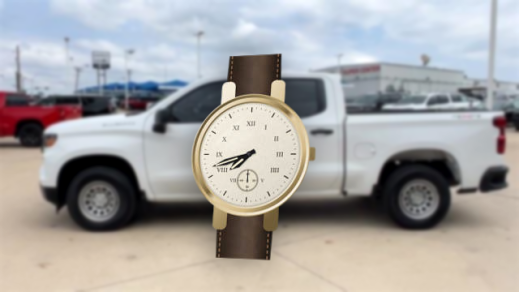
7:42
